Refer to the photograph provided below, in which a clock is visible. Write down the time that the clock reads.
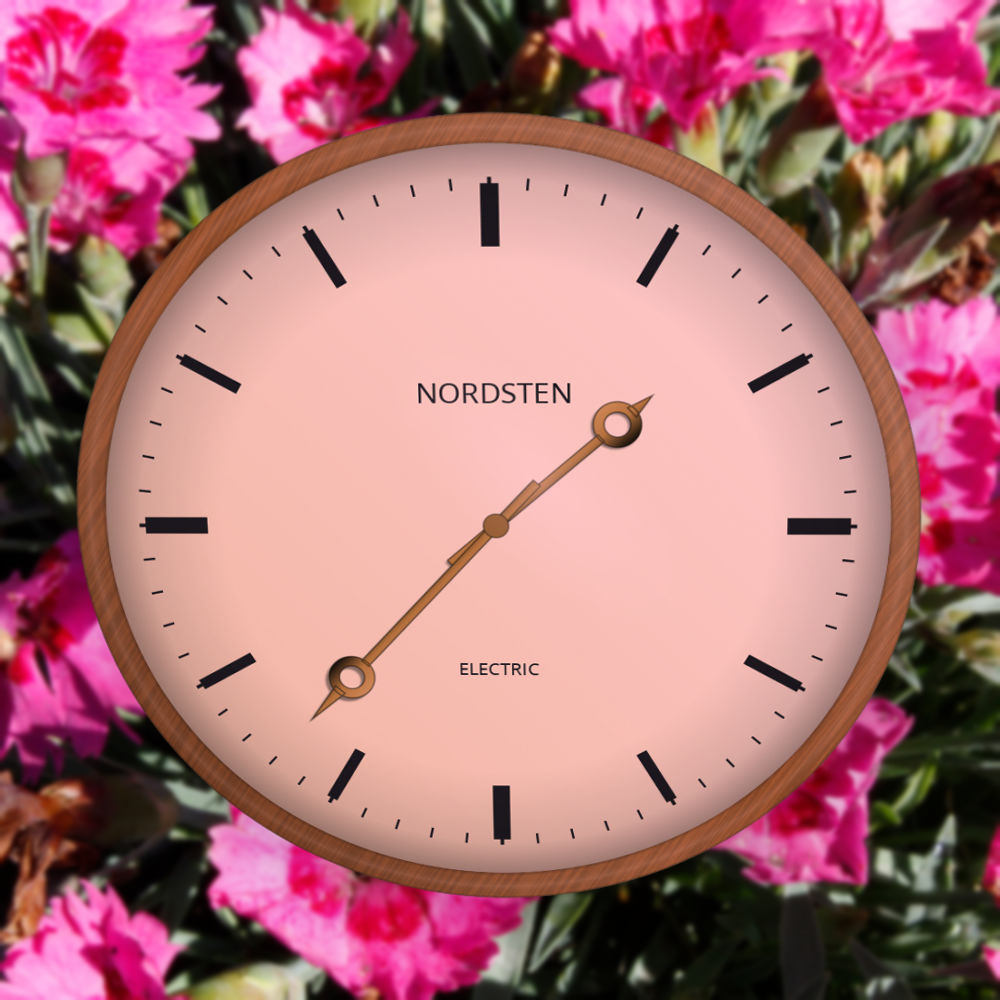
1:37
